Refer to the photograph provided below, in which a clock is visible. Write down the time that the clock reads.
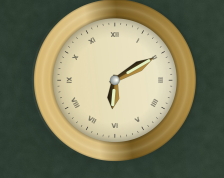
6:10
